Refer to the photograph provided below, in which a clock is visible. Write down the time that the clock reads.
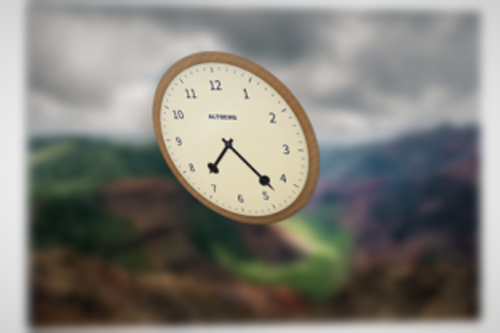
7:23
